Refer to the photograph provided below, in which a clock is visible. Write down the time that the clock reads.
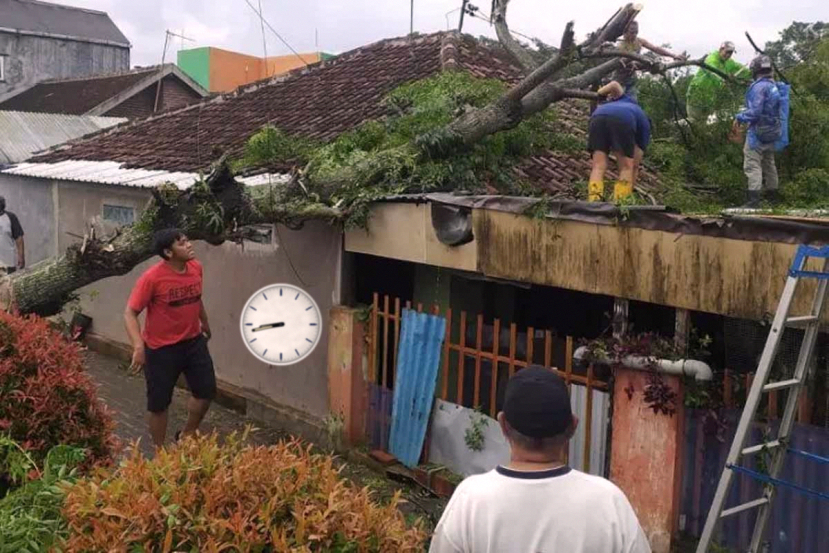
8:43
